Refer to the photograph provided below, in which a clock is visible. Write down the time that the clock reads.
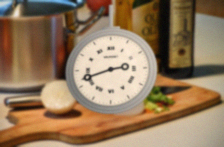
2:42
